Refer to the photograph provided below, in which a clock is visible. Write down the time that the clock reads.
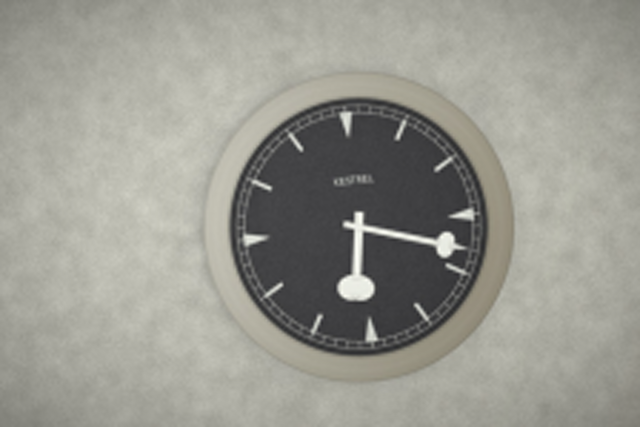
6:18
